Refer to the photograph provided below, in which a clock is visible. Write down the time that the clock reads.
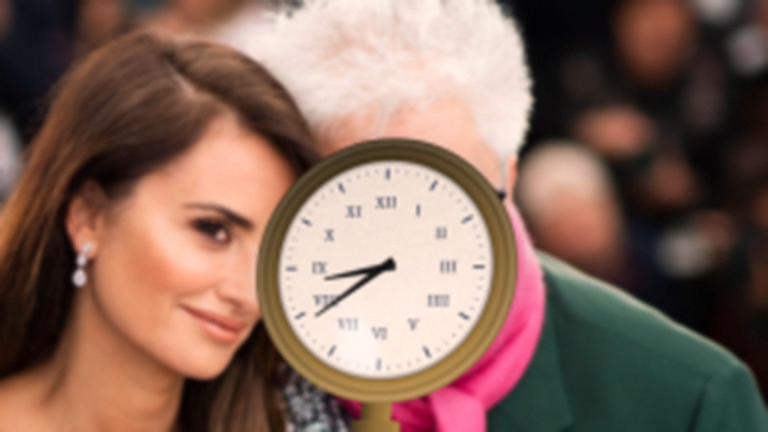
8:39
